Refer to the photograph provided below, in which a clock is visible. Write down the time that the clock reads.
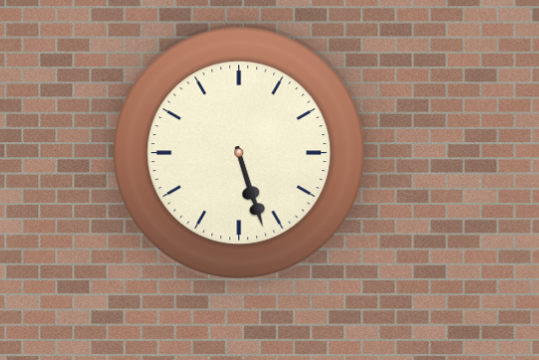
5:27
